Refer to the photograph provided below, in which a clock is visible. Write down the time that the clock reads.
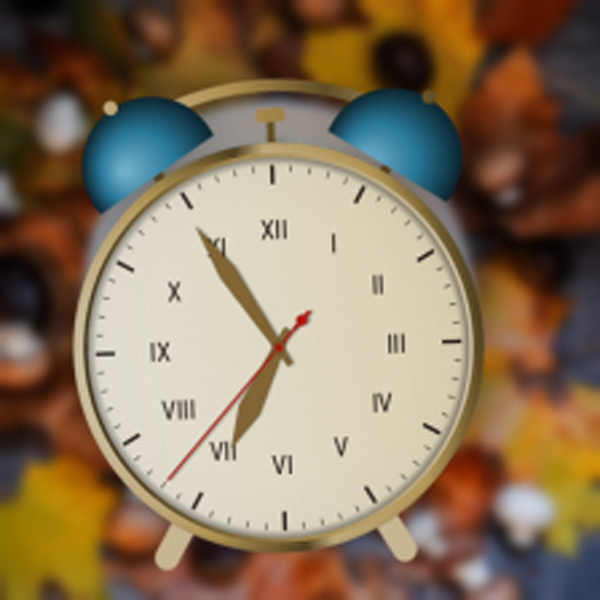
6:54:37
